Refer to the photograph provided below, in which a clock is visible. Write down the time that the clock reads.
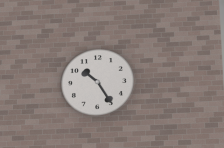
10:25
